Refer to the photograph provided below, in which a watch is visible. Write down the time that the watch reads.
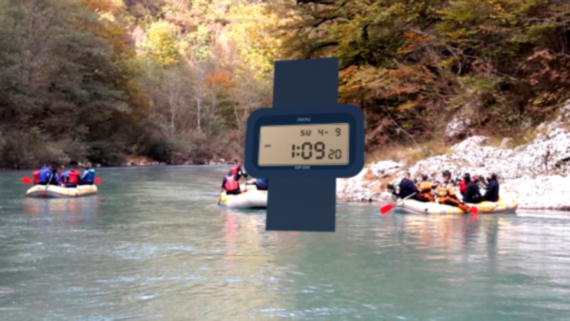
1:09
